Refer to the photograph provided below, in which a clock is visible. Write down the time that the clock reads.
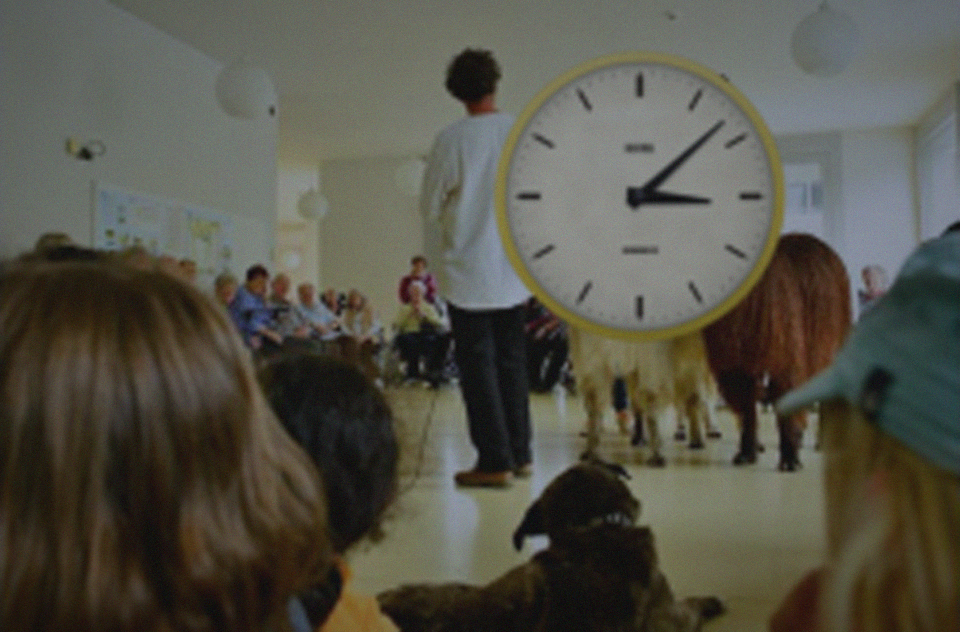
3:08
